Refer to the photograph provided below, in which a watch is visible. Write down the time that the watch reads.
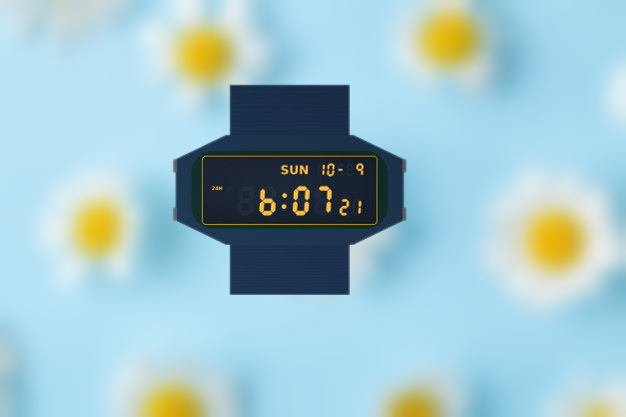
6:07:21
